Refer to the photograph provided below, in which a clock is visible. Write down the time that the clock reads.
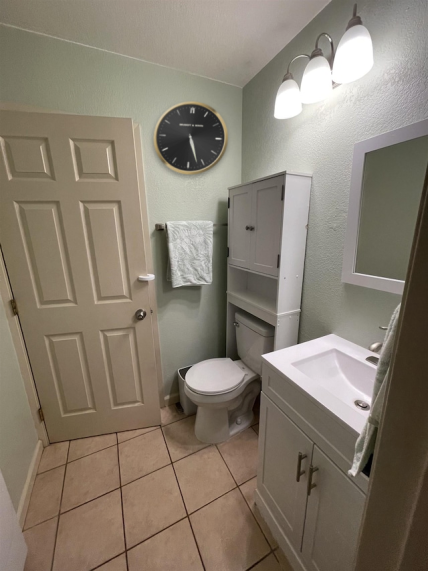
5:27
